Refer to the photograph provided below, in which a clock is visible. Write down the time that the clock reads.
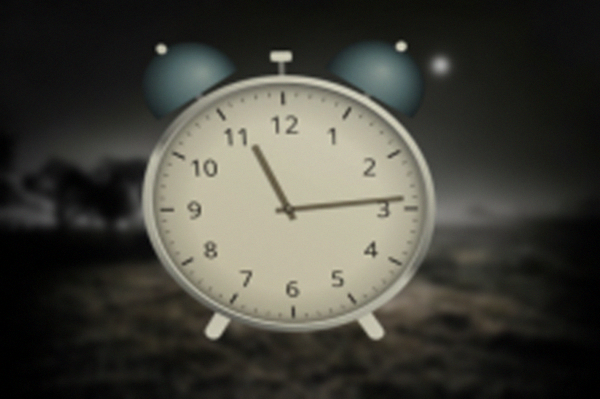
11:14
